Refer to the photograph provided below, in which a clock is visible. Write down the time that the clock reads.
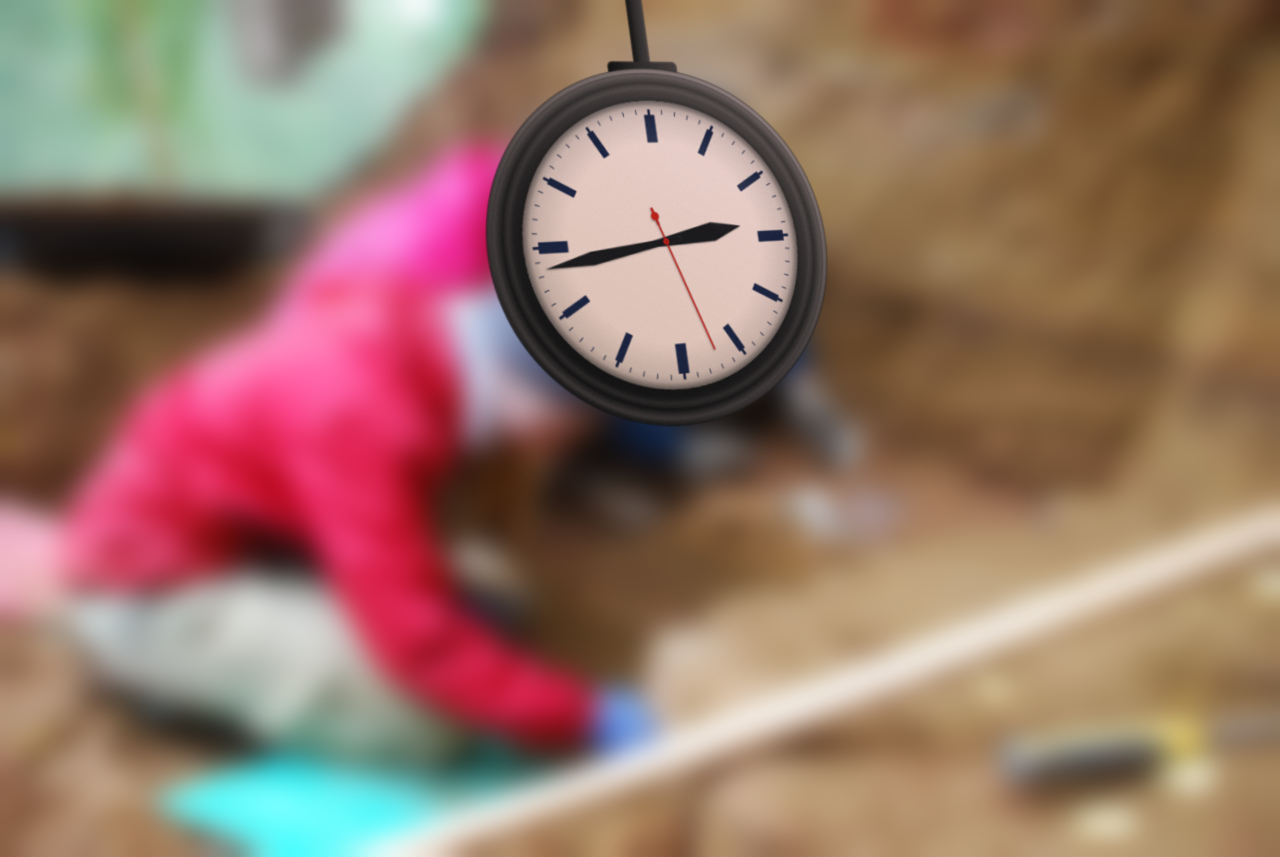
2:43:27
